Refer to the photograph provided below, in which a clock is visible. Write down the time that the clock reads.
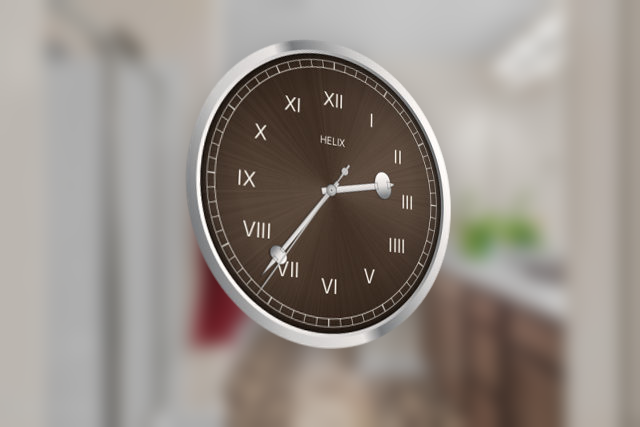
2:36:36
